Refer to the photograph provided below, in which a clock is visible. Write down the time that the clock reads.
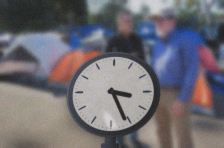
3:26
